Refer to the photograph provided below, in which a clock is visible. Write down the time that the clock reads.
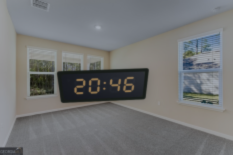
20:46
